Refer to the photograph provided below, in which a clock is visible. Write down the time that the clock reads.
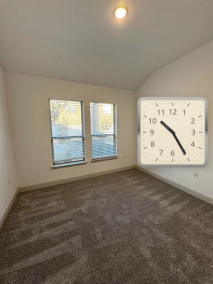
10:25
